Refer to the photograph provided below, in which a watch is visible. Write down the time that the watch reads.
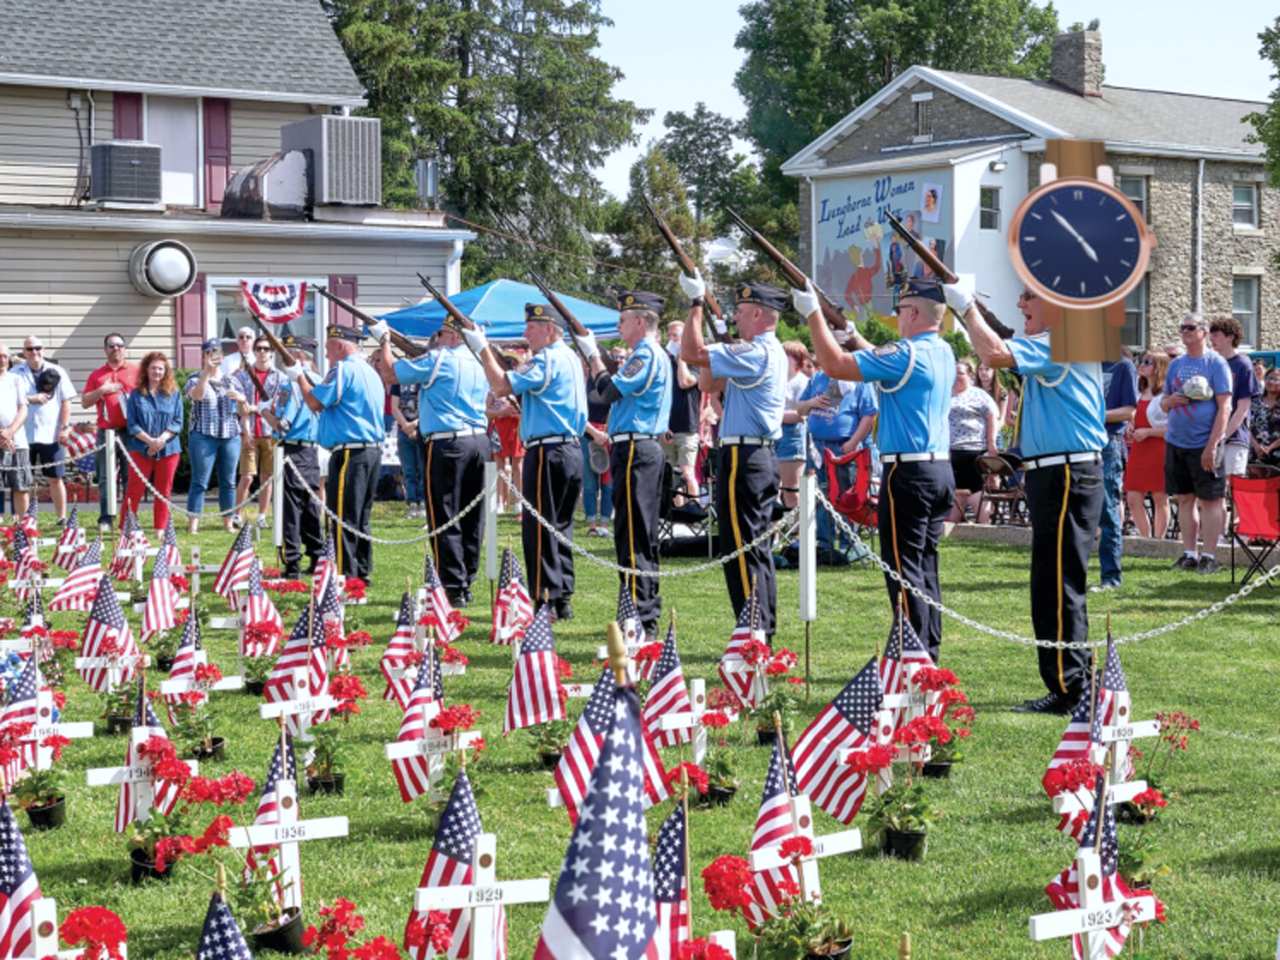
4:53
